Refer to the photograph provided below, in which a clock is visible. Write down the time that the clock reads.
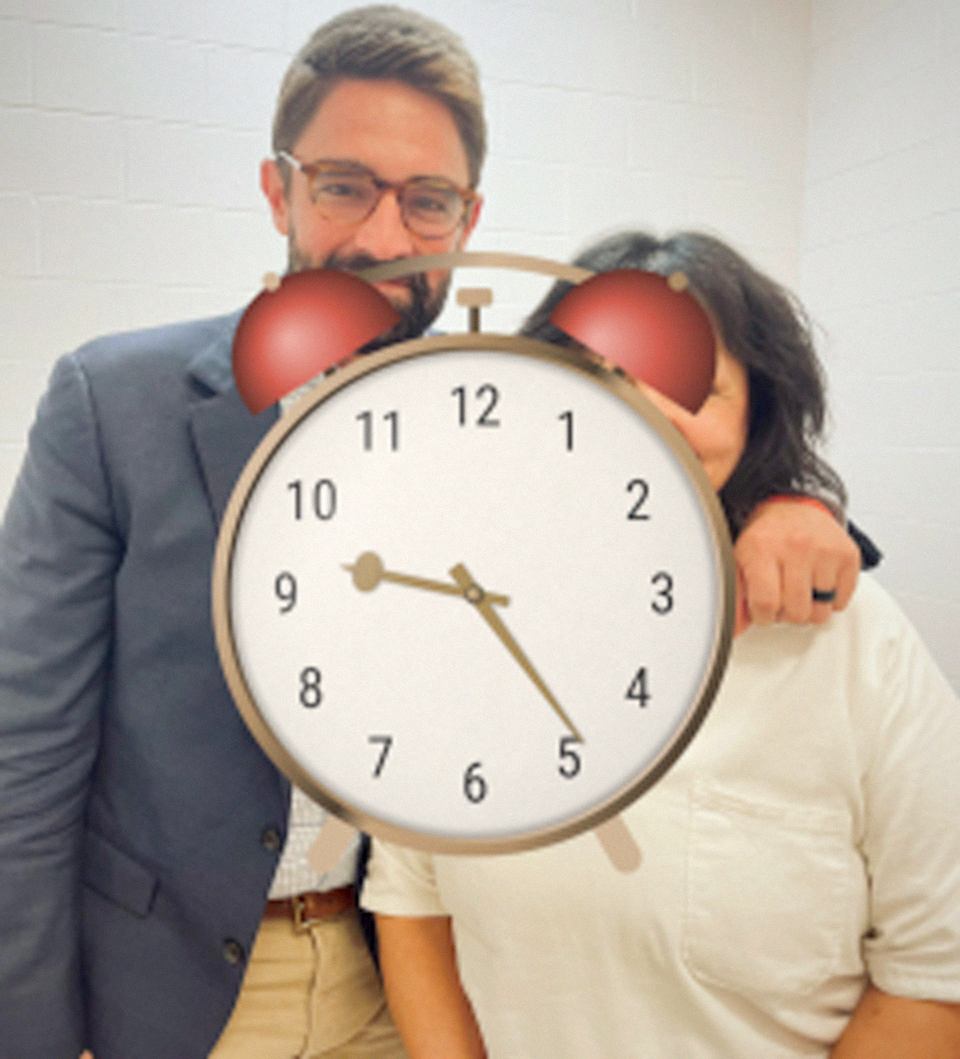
9:24
